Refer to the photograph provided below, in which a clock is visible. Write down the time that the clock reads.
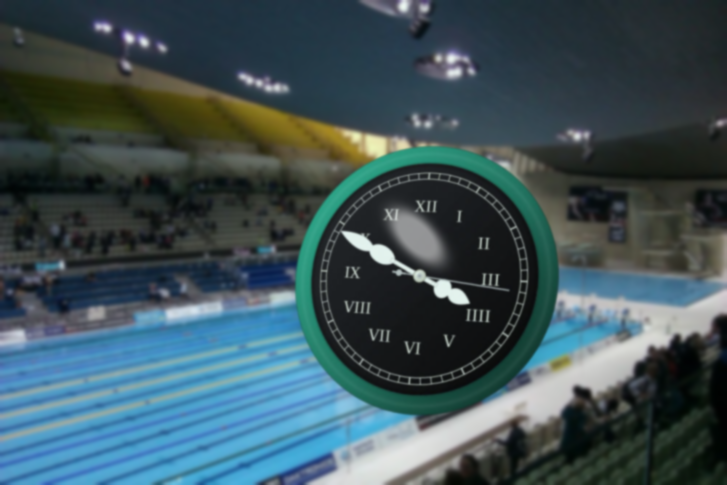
3:49:16
